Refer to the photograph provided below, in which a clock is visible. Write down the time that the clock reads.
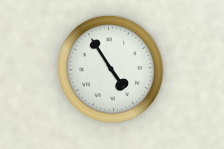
4:55
